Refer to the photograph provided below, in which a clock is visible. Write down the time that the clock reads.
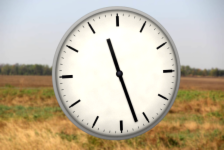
11:27
